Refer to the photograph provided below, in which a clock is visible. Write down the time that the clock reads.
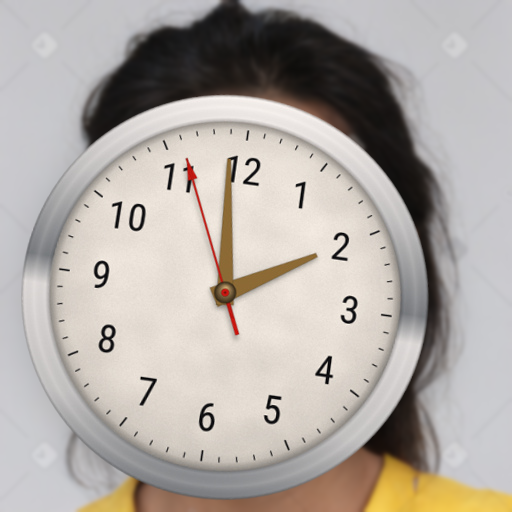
1:58:56
